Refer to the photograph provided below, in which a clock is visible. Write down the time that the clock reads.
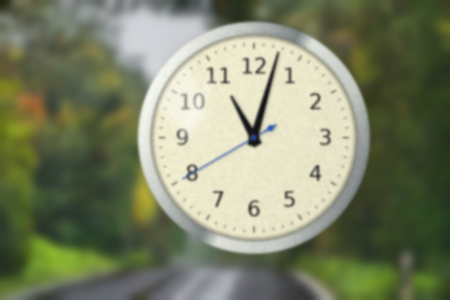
11:02:40
